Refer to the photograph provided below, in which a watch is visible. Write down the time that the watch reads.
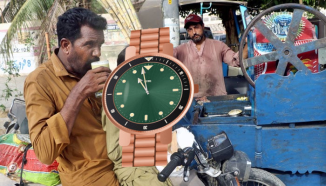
10:58
